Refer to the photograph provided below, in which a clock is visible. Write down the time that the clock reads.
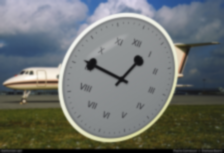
12:46
